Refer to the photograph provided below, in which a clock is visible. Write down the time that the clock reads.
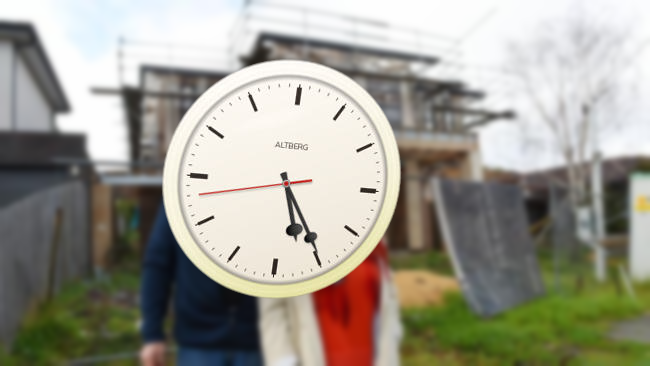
5:24:43
